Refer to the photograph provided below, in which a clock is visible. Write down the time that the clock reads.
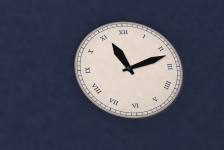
11:12
